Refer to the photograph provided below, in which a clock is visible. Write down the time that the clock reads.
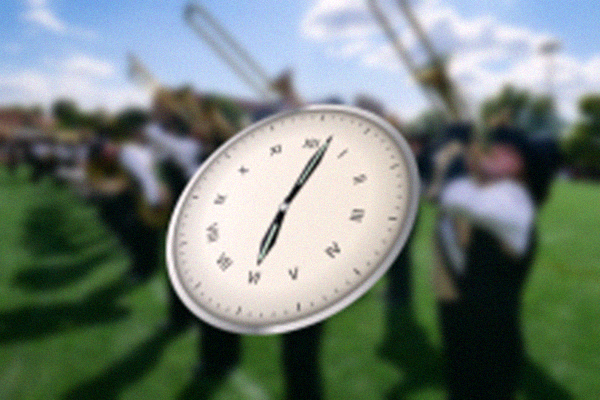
6:02
